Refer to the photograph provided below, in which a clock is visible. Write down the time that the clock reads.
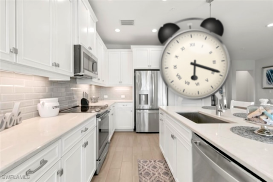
6:19
